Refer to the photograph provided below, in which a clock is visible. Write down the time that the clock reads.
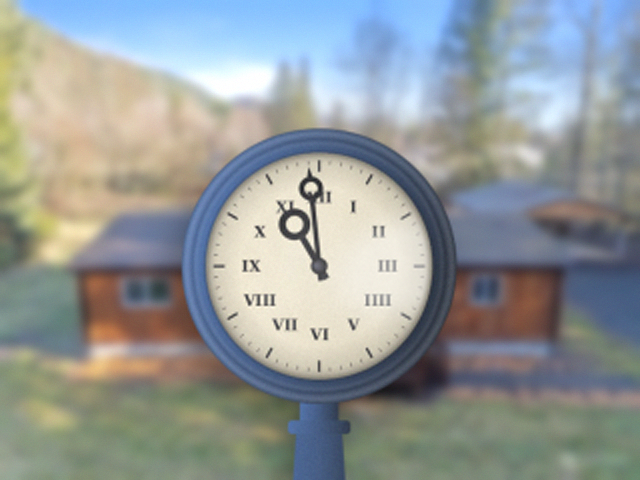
10:59
